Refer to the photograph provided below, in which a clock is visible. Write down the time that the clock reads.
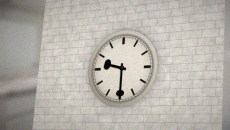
9:30
